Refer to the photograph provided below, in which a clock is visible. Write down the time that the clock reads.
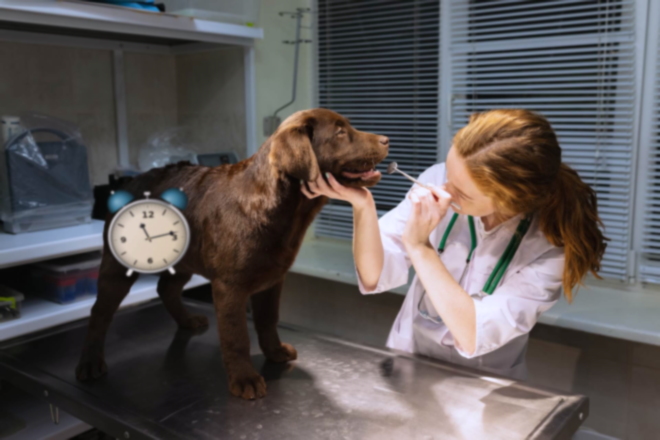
11:13
